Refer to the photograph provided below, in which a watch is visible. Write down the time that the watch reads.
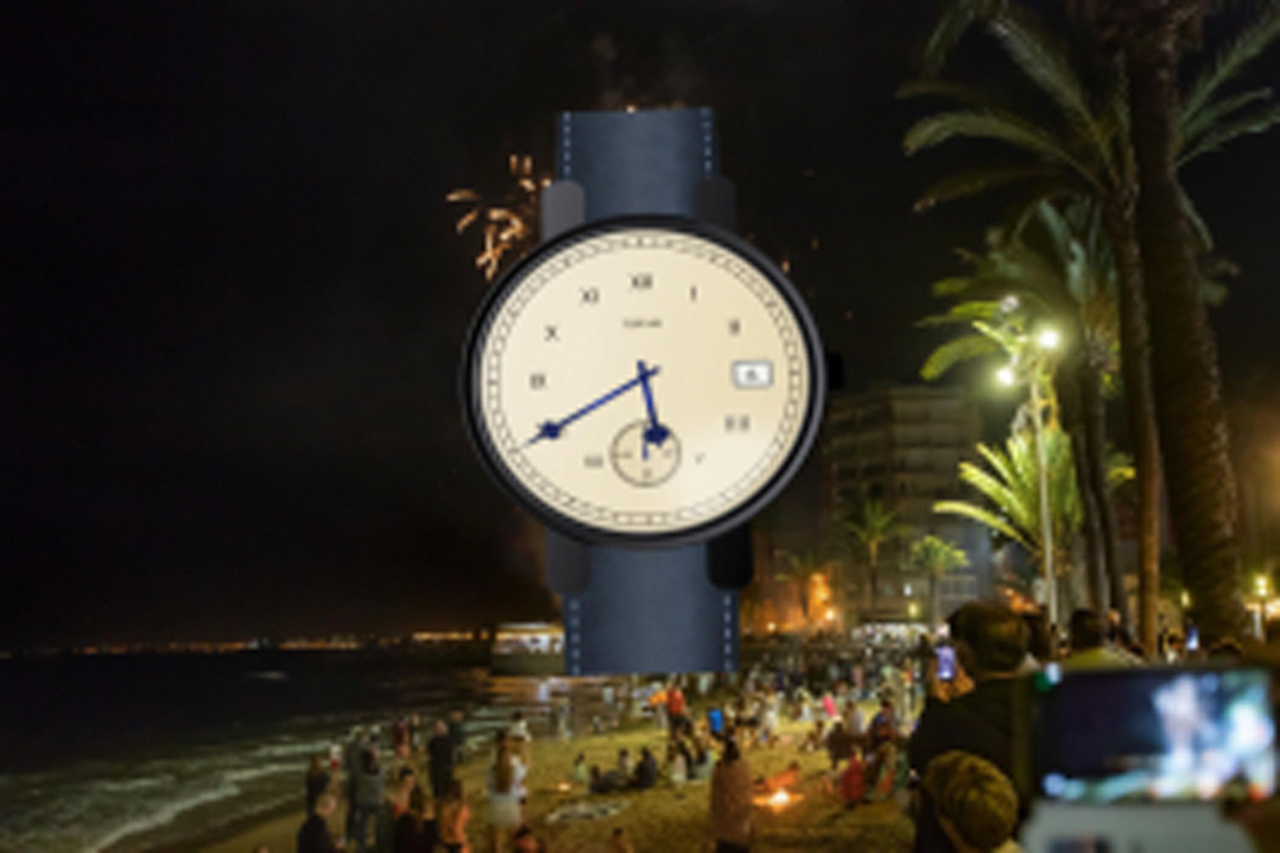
5:40
